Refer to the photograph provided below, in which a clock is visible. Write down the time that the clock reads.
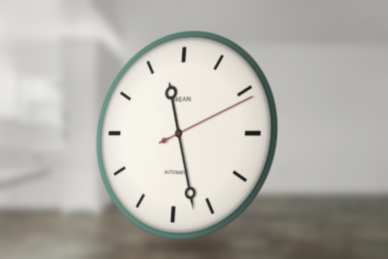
11:27:11
